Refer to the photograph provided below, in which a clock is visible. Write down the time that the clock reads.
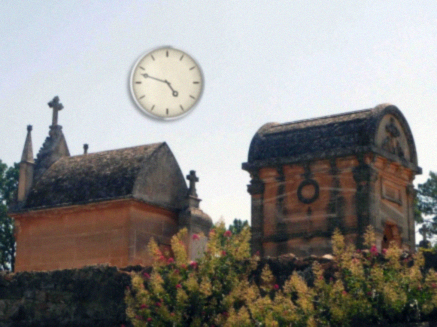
4:48
